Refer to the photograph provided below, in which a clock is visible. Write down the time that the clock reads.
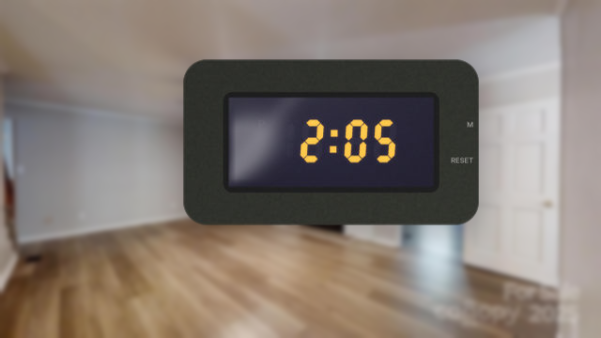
2:05
